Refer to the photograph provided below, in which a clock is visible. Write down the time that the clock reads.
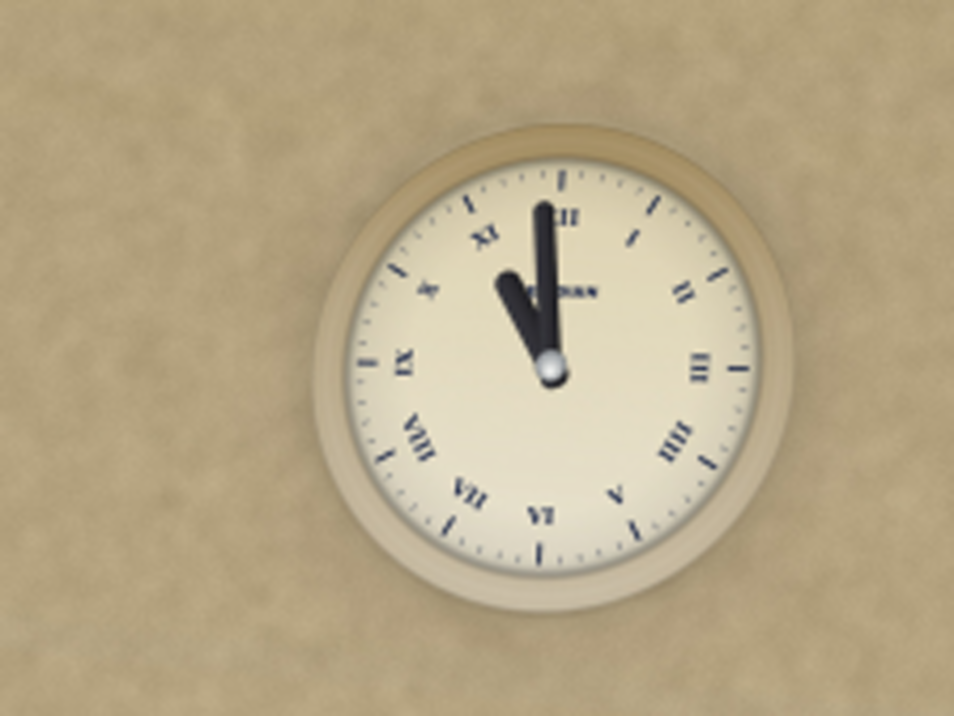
10:59
